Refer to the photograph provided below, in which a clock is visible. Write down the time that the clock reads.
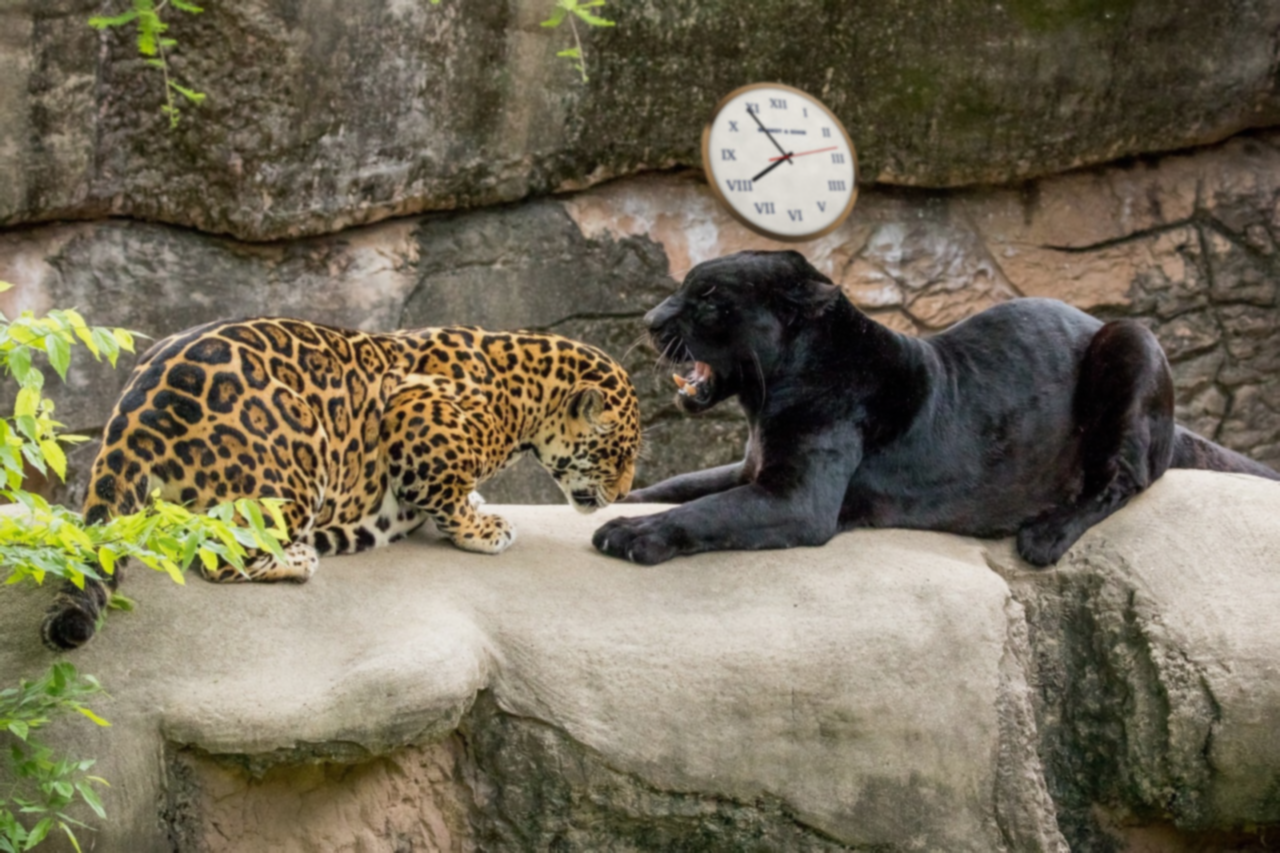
7:54:13
